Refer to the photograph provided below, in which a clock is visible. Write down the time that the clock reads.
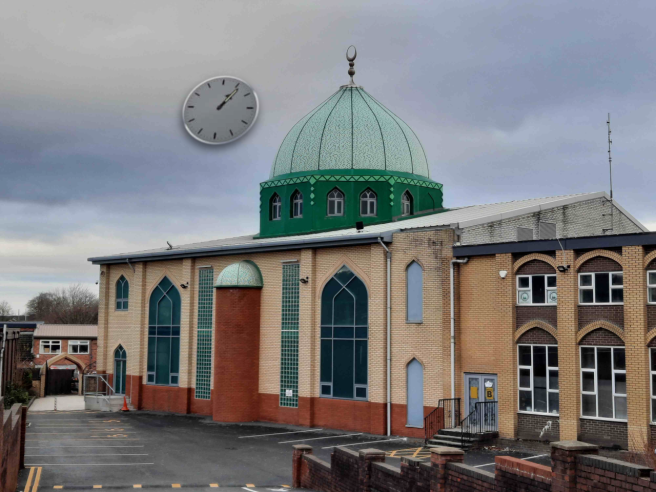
1:06
